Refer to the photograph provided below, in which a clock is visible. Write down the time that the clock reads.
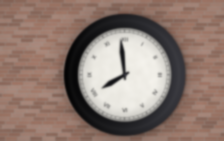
7:59
